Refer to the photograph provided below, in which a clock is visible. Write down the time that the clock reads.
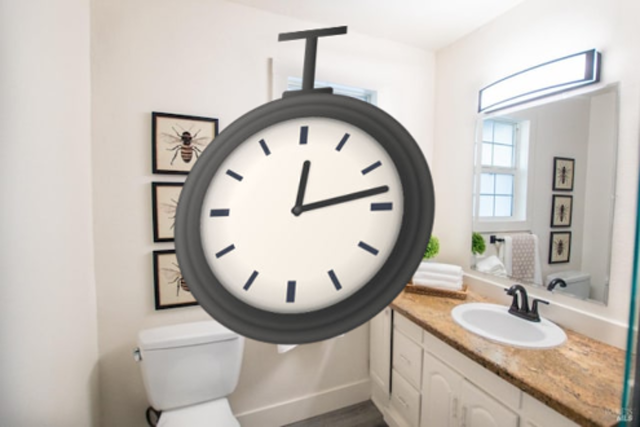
12:13
